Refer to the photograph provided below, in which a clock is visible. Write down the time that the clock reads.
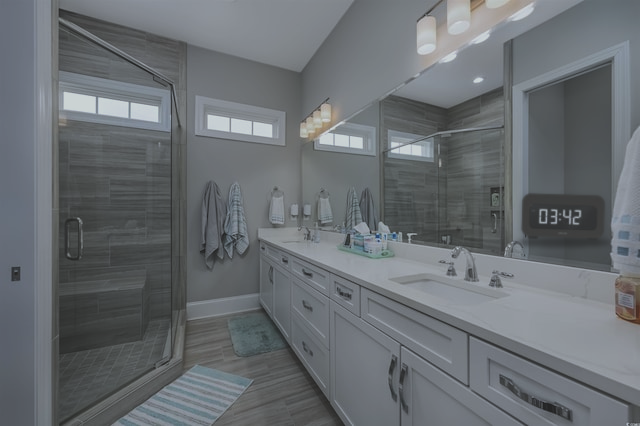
3:42
